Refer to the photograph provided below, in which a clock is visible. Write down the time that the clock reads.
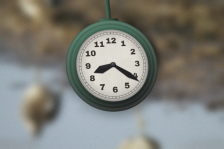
8:21
